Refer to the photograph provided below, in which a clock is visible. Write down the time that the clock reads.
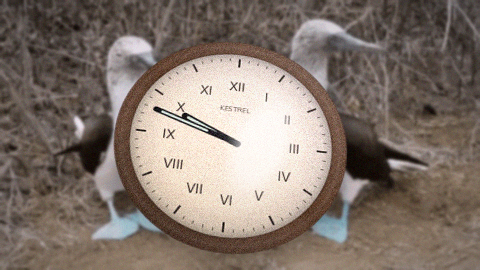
9:48
